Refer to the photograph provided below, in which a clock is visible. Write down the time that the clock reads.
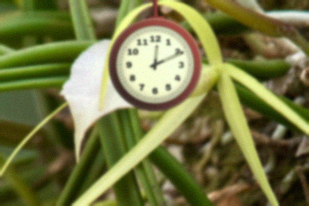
12:11
